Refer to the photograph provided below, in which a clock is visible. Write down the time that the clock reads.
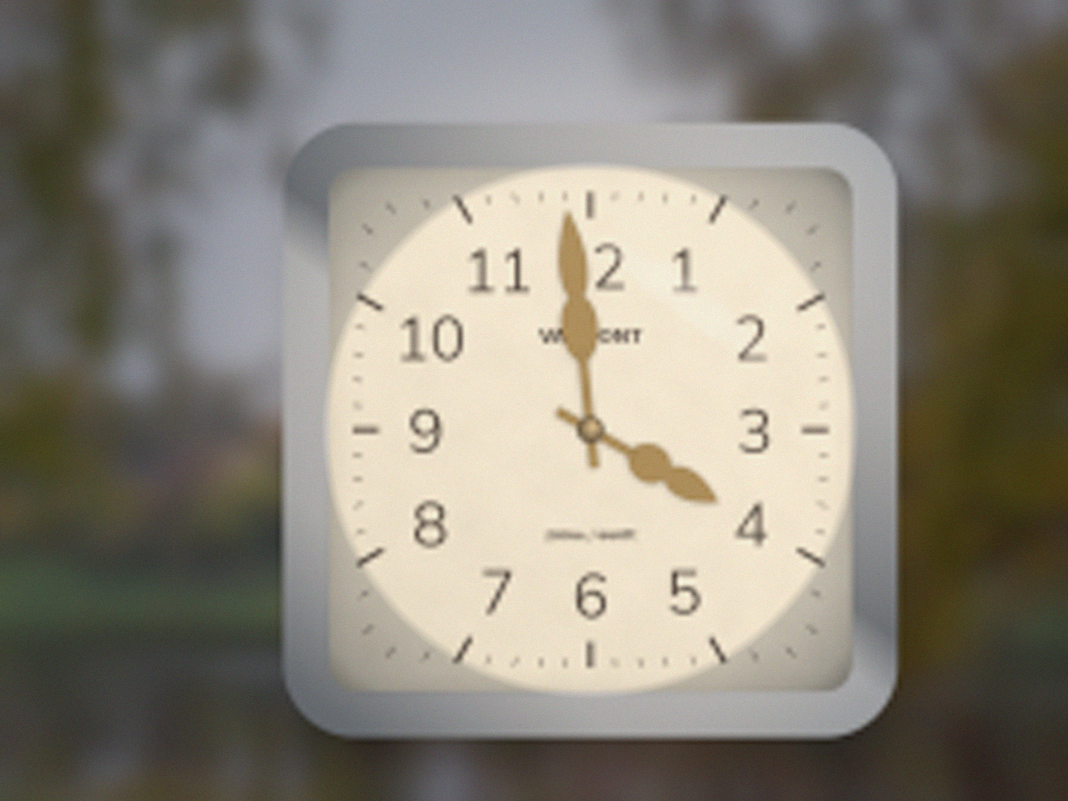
3:59
